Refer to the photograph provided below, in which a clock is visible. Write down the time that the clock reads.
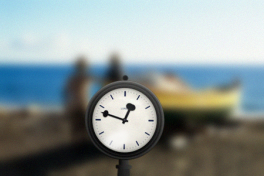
12:48
